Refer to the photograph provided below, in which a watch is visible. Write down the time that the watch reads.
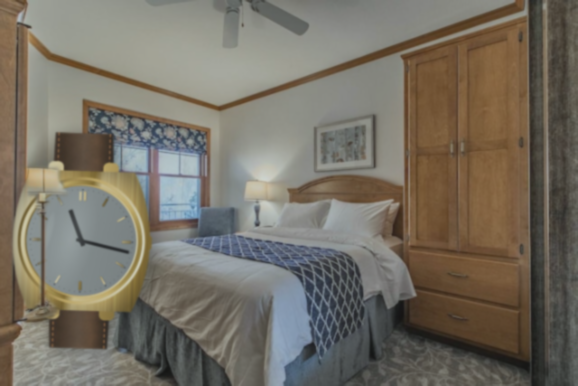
11:17
